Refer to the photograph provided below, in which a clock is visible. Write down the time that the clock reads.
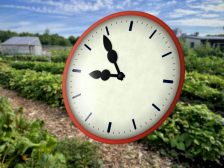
8:54
